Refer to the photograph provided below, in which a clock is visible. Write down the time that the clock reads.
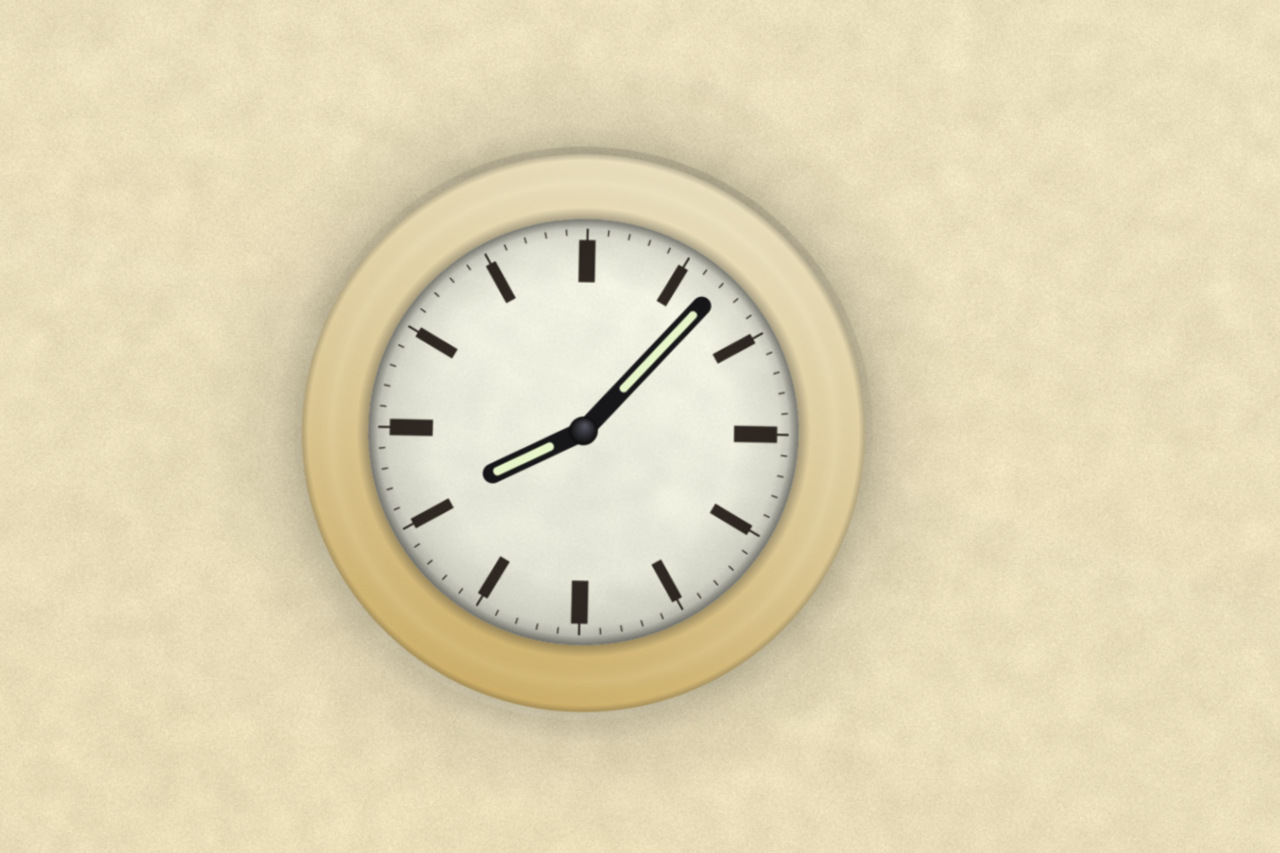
8:07
